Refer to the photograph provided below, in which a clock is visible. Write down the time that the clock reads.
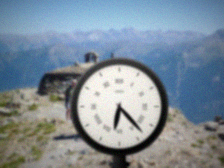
6:23
